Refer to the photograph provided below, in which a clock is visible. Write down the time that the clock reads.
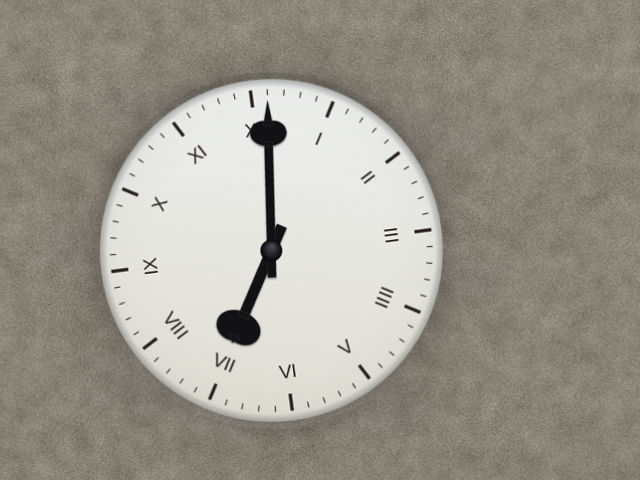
7:01
